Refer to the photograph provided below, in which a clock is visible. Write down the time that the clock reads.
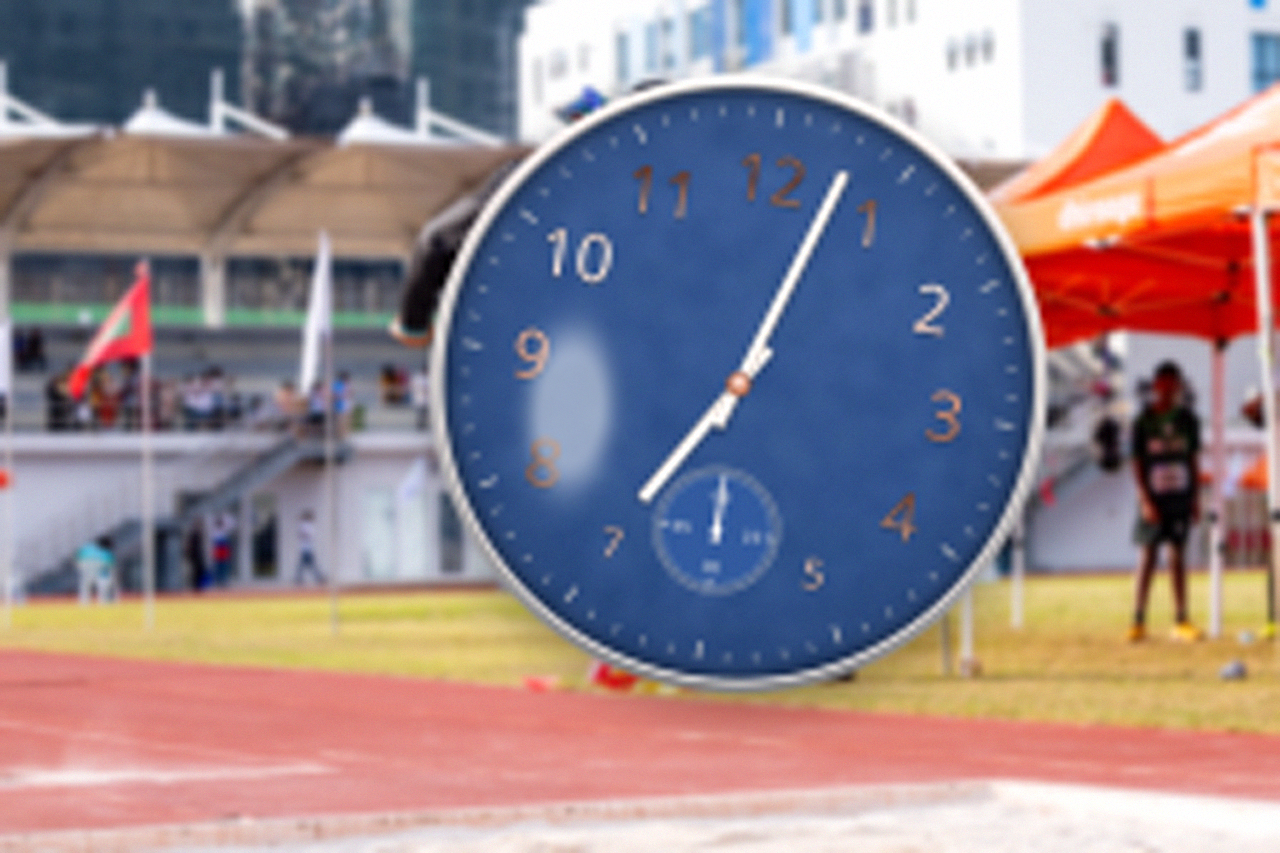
7:03
